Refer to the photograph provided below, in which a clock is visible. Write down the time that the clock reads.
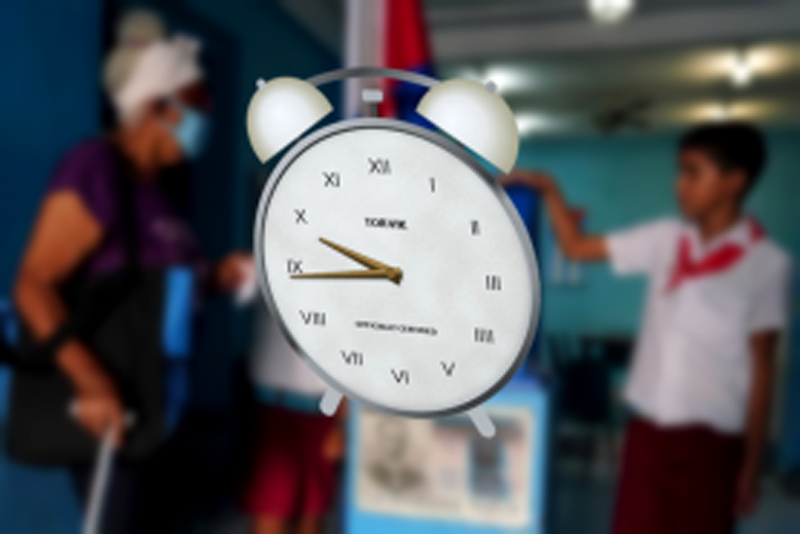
9:44
